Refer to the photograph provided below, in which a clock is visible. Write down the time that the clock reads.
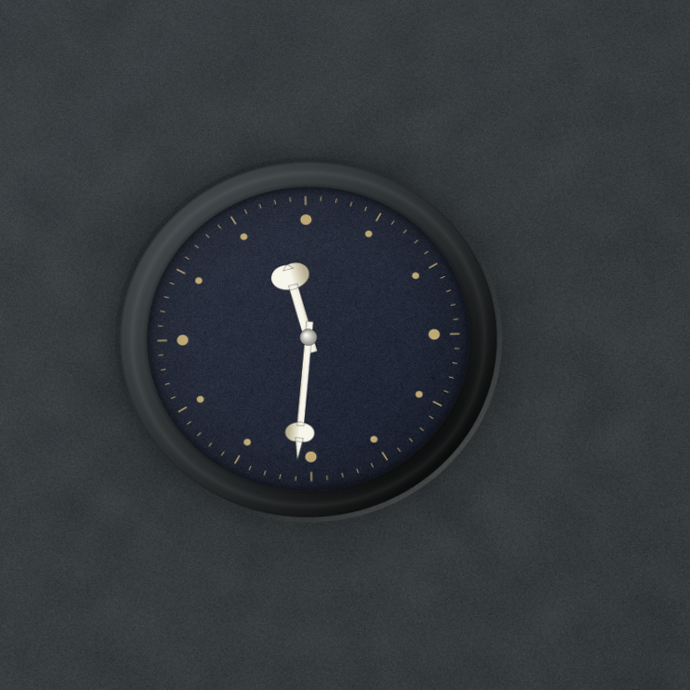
11:31
